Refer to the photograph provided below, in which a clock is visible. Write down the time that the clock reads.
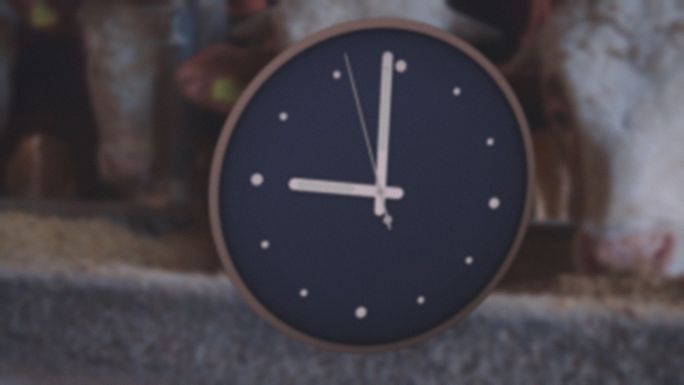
8:58:56
